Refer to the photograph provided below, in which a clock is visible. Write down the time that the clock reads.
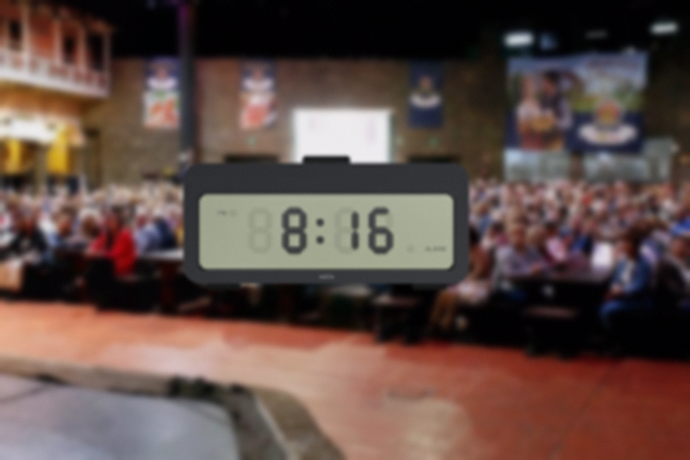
8:16
